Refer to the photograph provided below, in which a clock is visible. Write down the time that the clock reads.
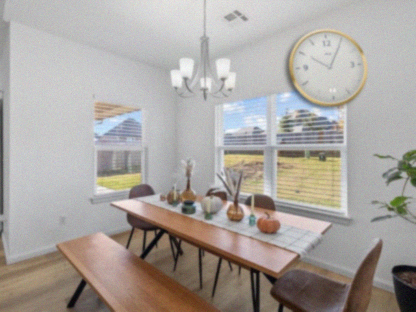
10:05
